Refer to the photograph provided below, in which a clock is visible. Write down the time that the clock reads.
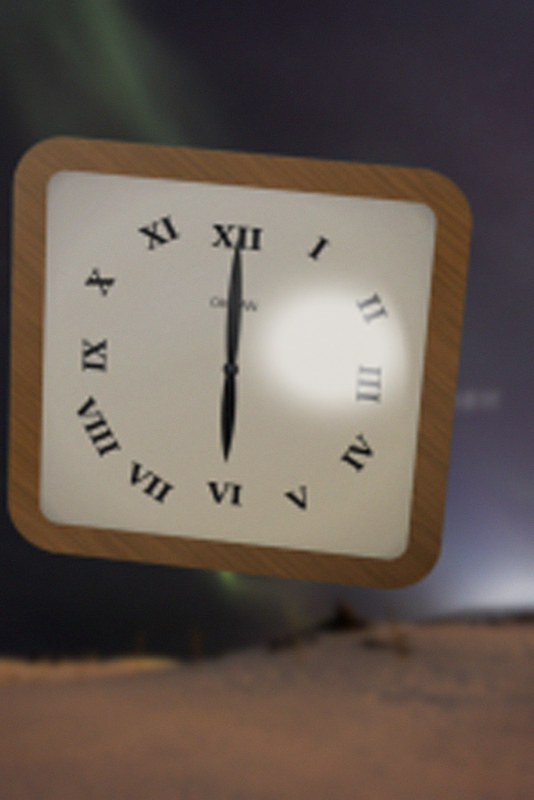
6:00
